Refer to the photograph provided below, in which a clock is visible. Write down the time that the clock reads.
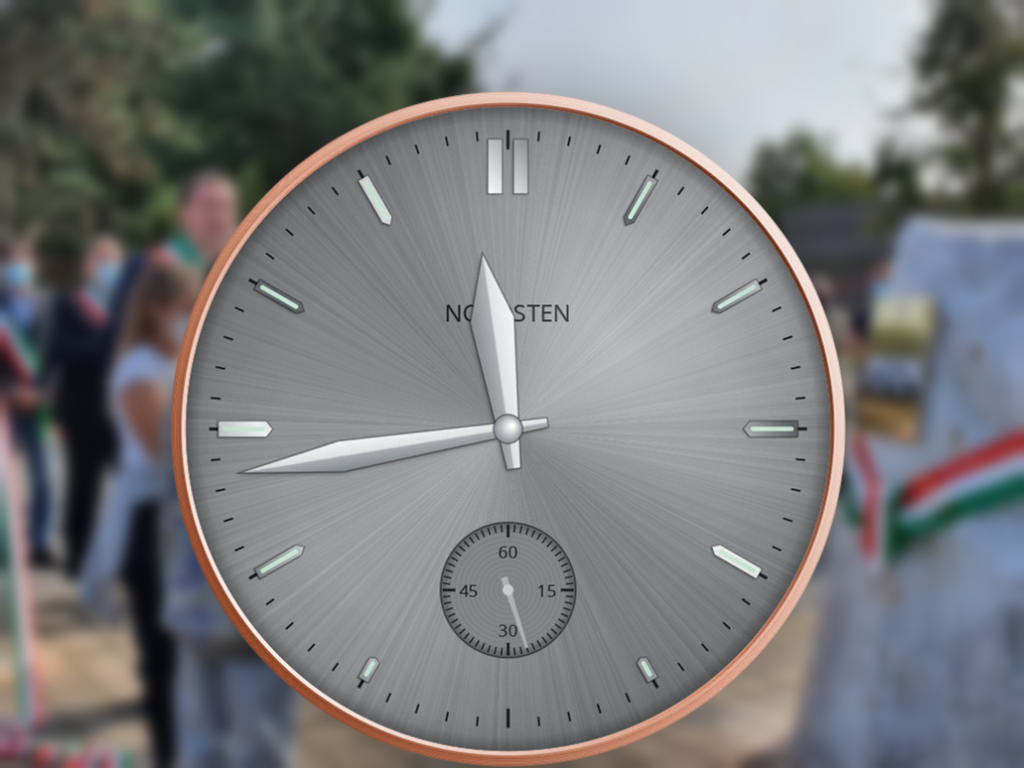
11:43:27
